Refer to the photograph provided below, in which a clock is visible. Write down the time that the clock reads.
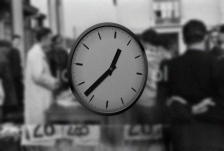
12:37
